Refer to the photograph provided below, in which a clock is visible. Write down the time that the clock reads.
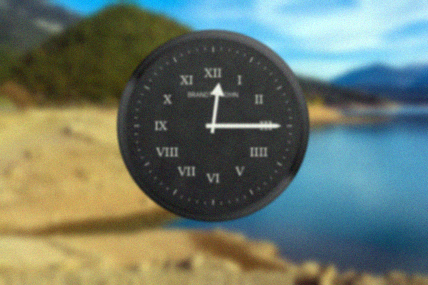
12:15
